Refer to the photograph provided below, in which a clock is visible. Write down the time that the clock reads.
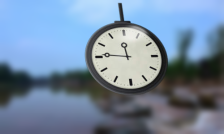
11:46
